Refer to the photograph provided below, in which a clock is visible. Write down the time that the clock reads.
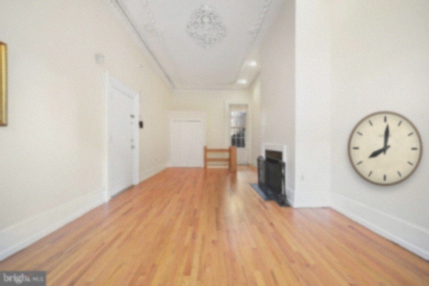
8:01
